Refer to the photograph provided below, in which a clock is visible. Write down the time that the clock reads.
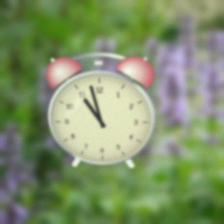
10:58
